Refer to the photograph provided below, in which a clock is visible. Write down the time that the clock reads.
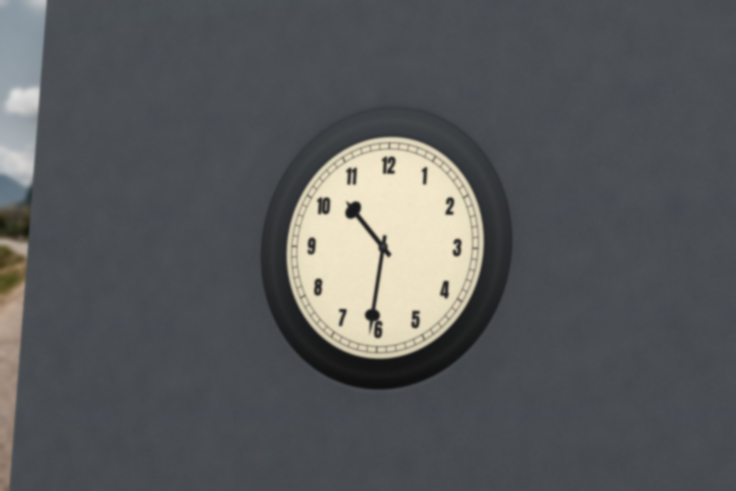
10:31
